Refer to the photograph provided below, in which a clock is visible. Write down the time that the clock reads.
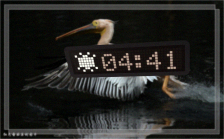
4:41
